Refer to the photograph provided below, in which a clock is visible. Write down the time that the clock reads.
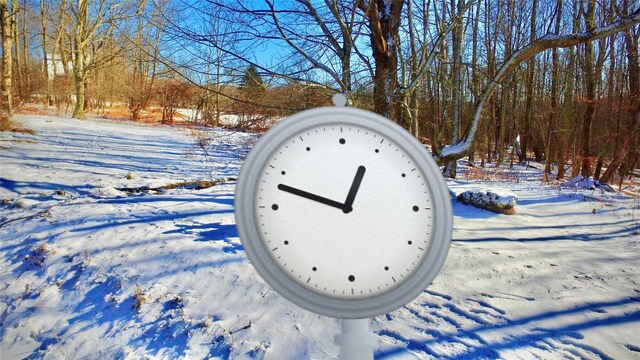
12:48
